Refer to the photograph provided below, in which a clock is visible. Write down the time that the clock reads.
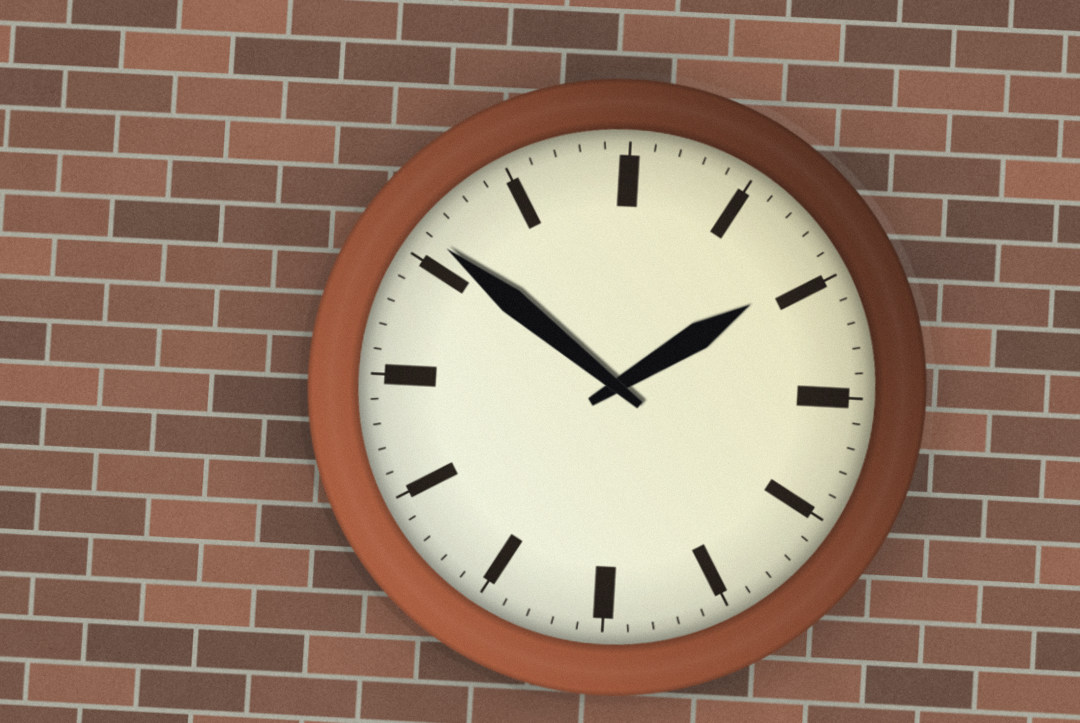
1:51
